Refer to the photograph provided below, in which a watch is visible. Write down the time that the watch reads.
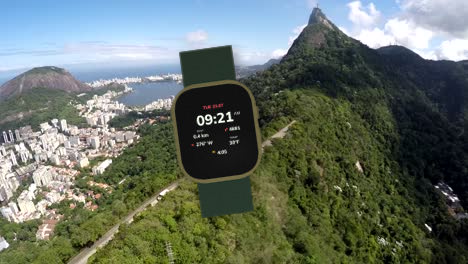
9:21
